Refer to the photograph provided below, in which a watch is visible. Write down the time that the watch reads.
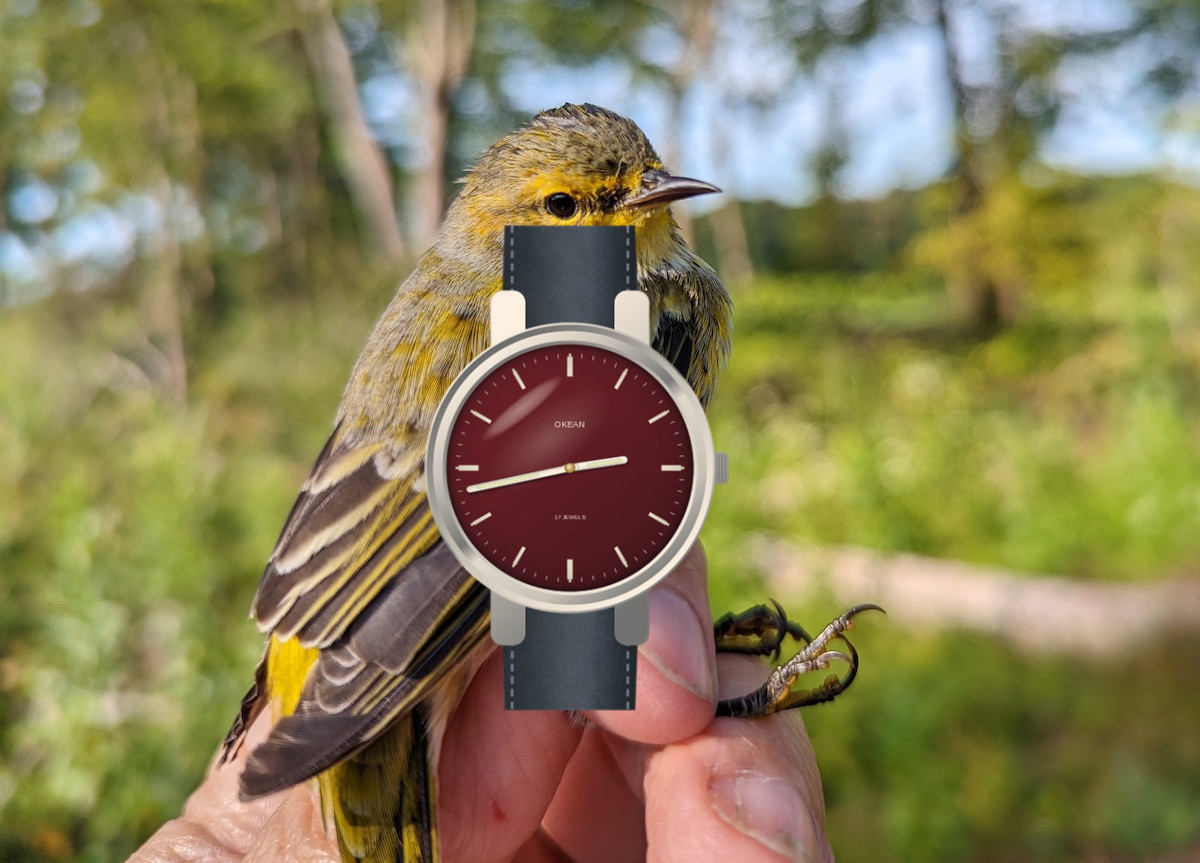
2:43
